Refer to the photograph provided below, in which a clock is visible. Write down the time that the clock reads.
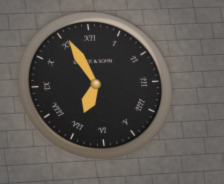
6:56
